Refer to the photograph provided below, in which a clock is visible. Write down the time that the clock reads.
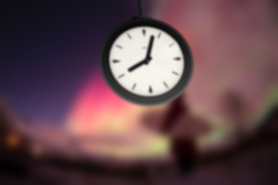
8:03
